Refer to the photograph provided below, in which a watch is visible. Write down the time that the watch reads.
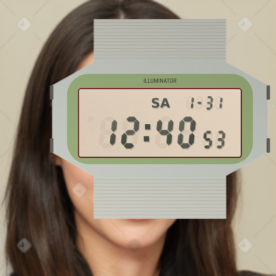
12:40:53
